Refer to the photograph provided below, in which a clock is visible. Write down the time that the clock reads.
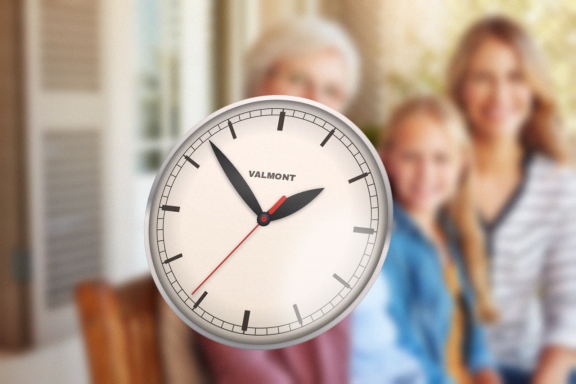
1:52:36
